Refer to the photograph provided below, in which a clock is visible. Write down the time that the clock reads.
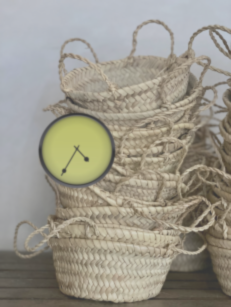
4:35
